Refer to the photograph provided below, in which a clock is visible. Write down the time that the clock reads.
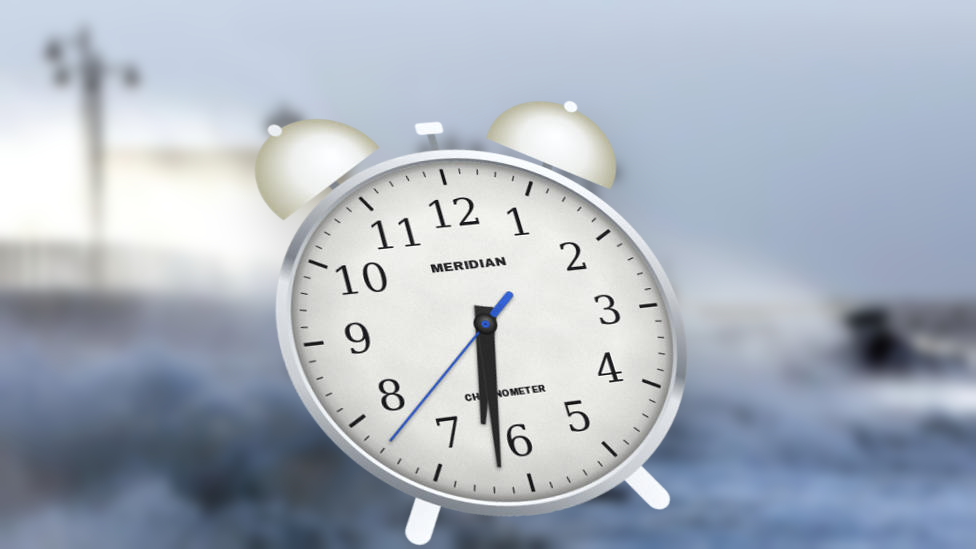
6:31:38
